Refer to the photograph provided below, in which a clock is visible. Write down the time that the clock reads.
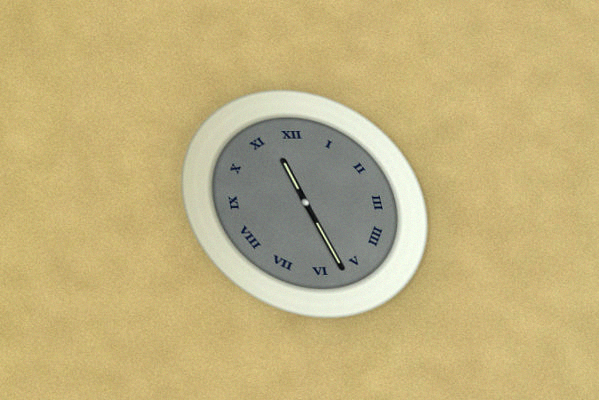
11:27
